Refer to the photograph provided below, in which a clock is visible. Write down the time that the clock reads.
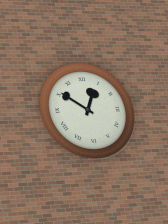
12:51
